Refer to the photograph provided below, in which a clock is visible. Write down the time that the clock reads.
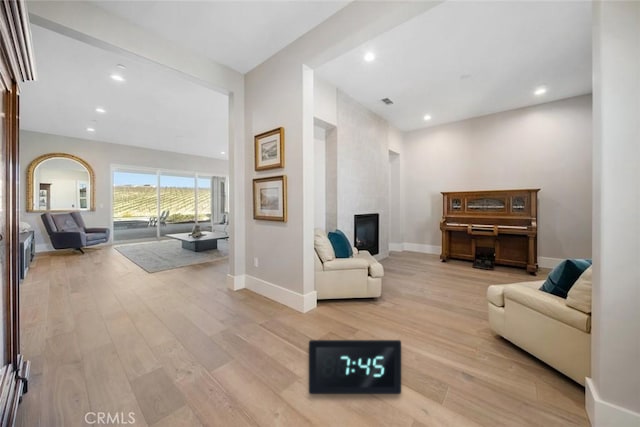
7:45
